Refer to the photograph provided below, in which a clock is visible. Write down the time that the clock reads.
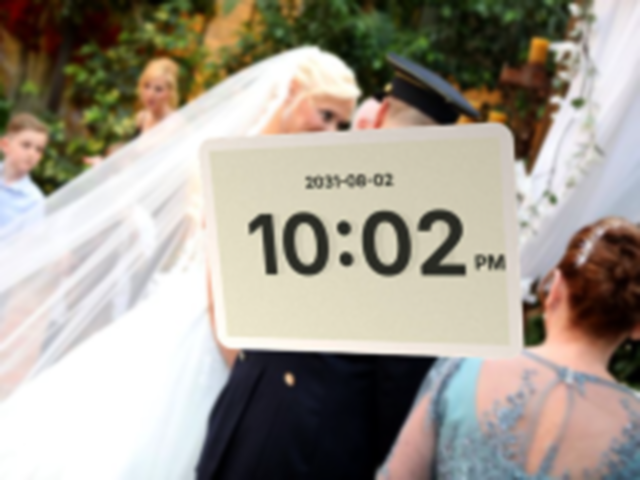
10:02
